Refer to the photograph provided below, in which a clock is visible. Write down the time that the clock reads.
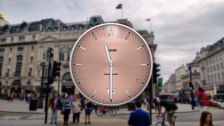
11:30
